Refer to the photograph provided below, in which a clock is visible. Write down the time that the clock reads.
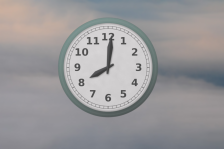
8:01
